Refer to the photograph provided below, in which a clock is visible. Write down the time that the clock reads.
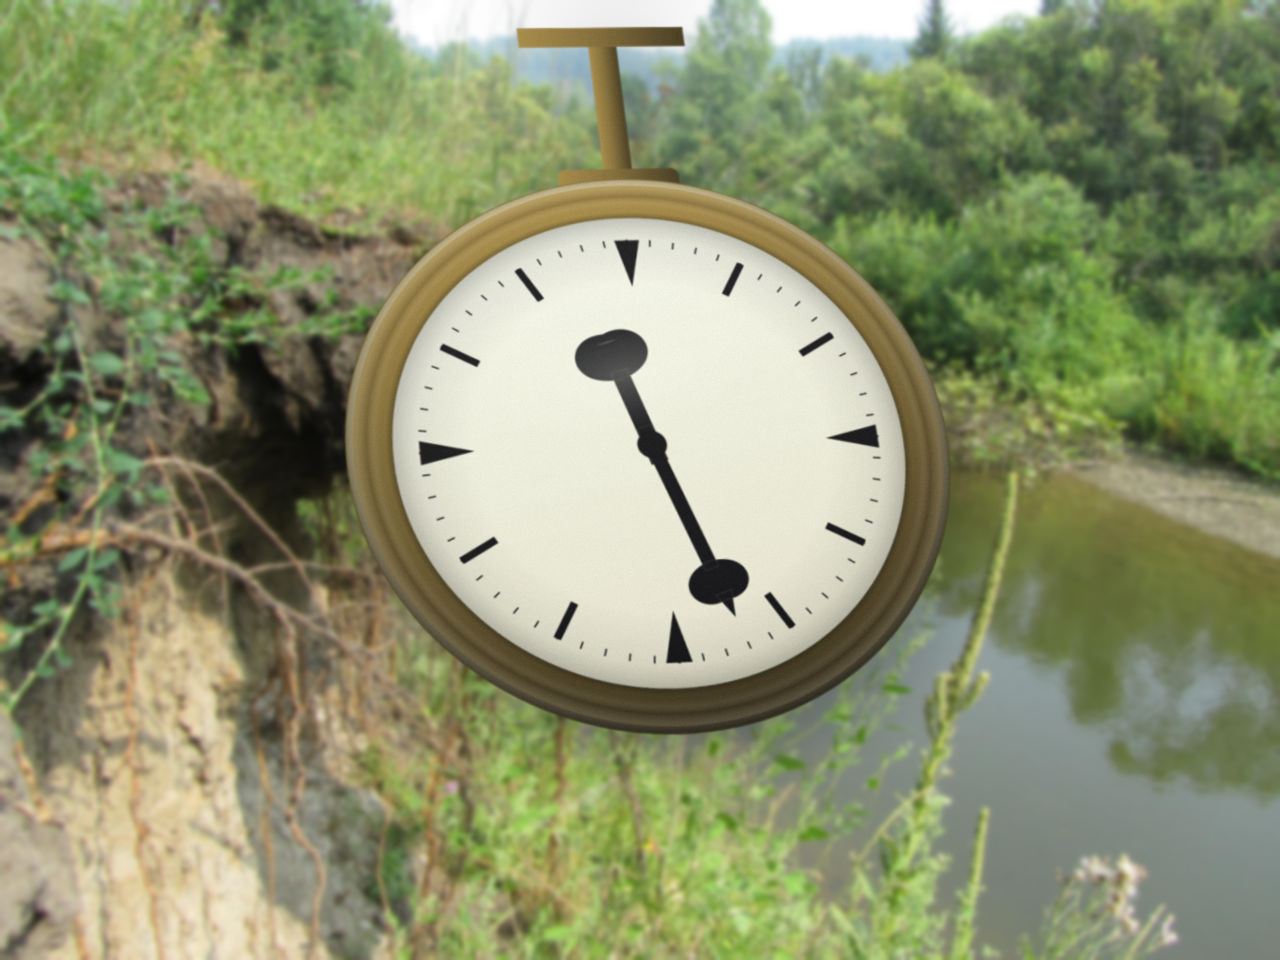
11:27
